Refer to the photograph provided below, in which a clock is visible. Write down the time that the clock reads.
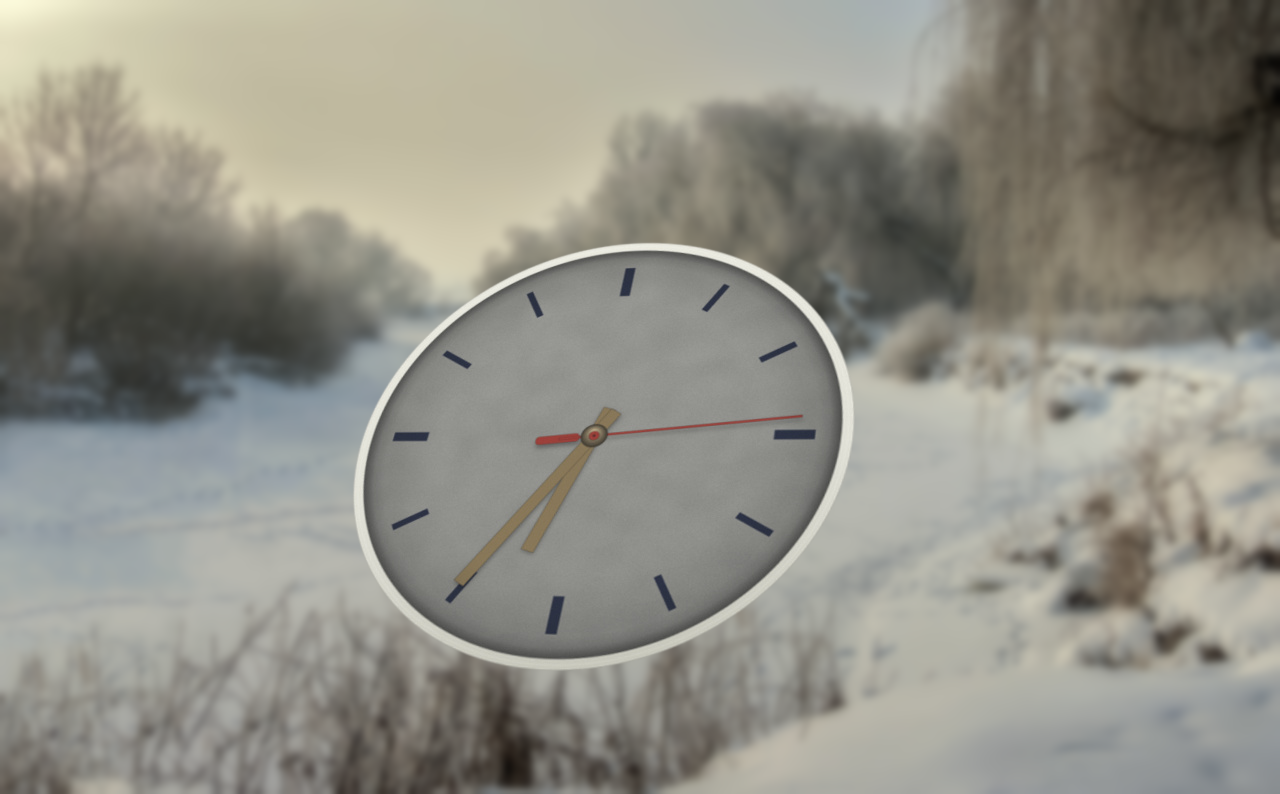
6:35:14
